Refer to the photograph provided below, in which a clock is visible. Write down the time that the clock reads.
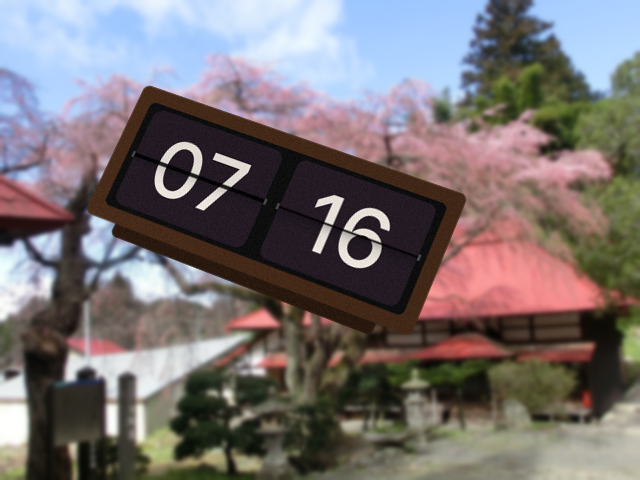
7:16
